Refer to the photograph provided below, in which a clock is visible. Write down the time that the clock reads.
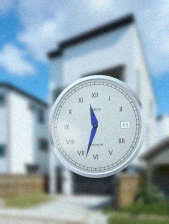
11:33
